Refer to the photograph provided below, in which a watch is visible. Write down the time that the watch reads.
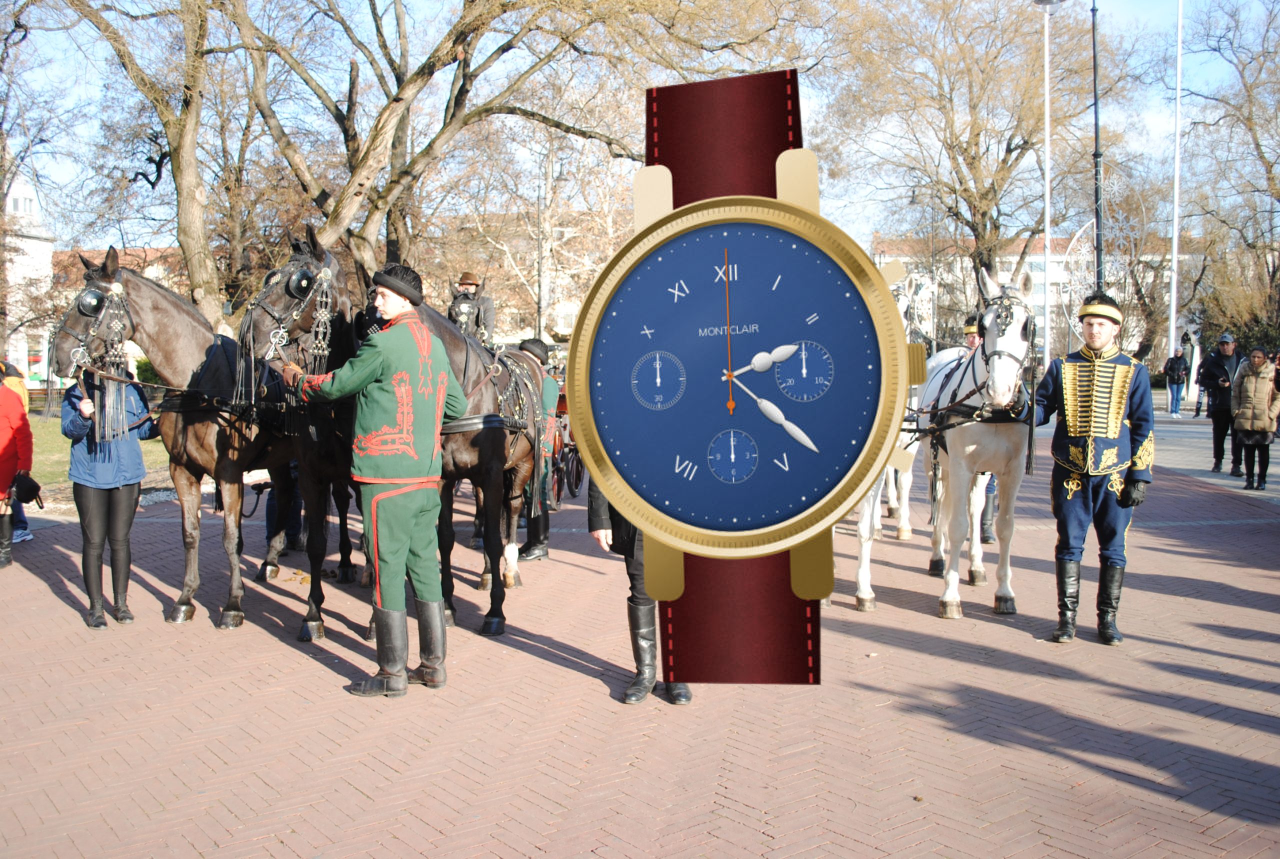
2:22
